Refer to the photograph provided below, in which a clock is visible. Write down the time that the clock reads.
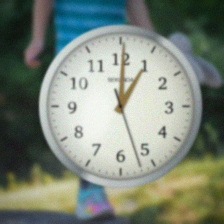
1:00:27
